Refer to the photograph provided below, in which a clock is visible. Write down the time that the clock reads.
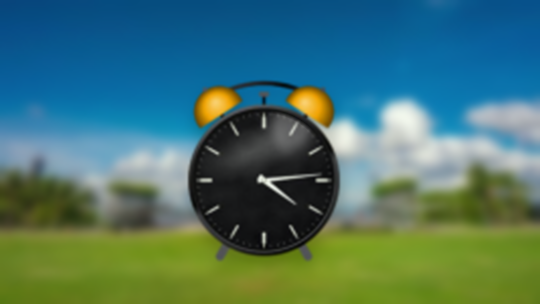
4:14
